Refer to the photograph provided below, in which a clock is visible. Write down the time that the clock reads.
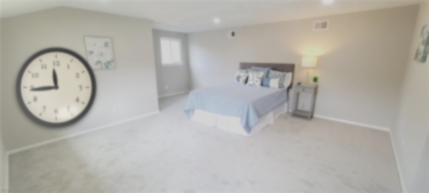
11:44
